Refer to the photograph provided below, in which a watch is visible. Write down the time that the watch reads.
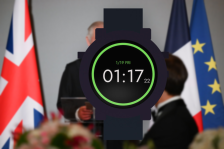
1:17
